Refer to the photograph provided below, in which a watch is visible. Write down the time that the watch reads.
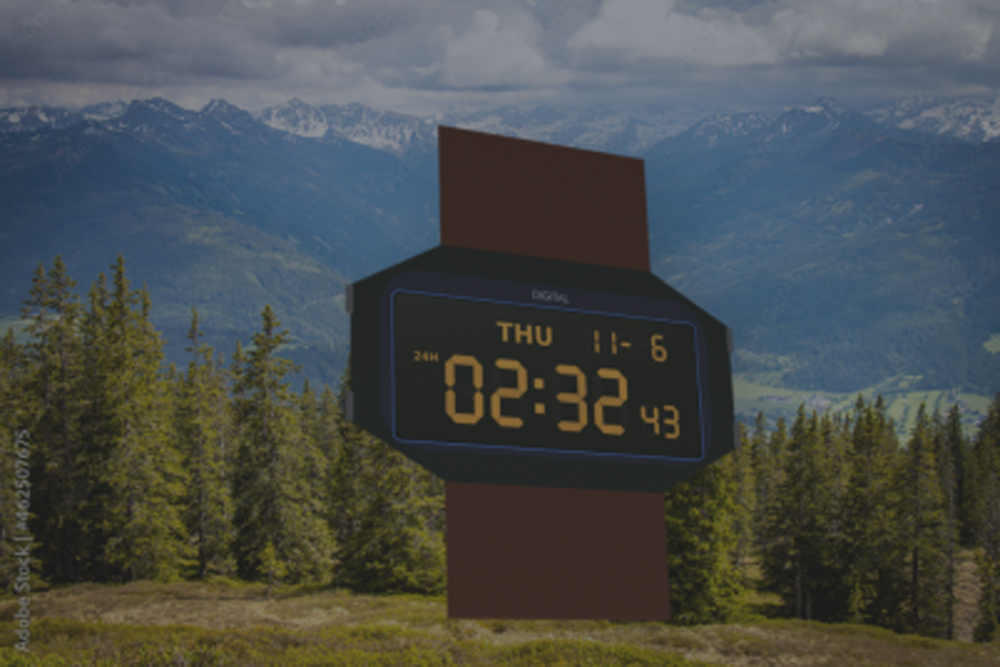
2:32:43
